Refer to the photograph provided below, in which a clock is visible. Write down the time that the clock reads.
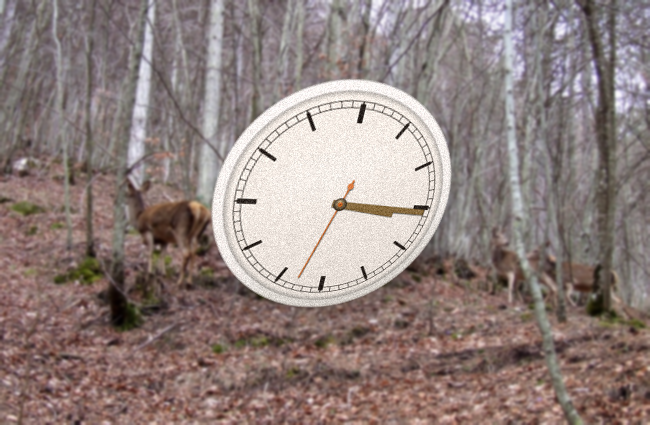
3:15:33
